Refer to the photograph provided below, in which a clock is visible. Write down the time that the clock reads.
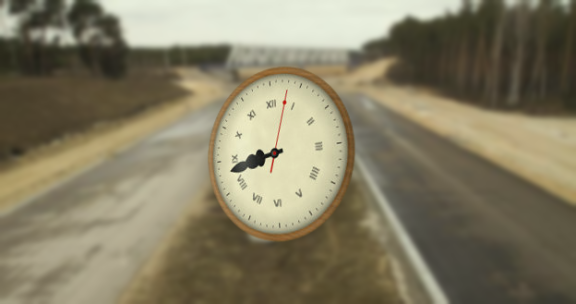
8:43:03
